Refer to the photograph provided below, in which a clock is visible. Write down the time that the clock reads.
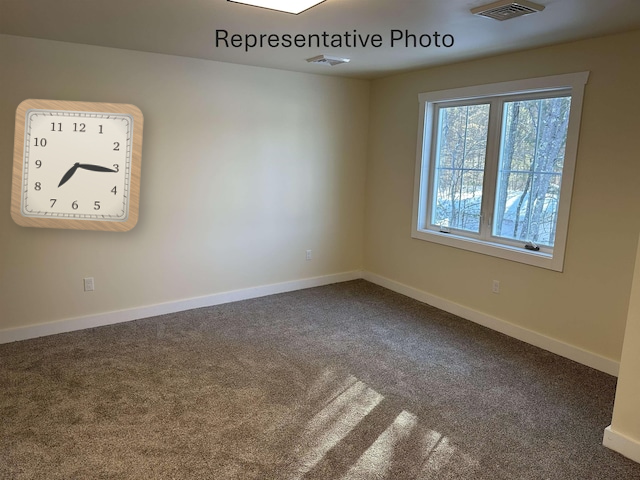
7:16
